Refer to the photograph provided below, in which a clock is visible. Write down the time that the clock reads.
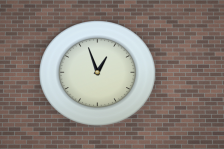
12:57
